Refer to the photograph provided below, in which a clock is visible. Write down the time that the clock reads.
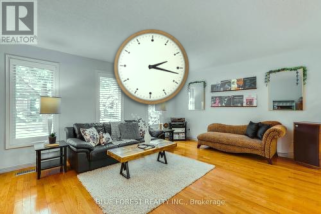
2:17
